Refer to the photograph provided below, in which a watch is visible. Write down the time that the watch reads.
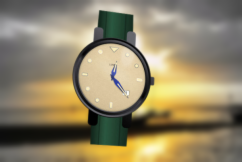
12:23
